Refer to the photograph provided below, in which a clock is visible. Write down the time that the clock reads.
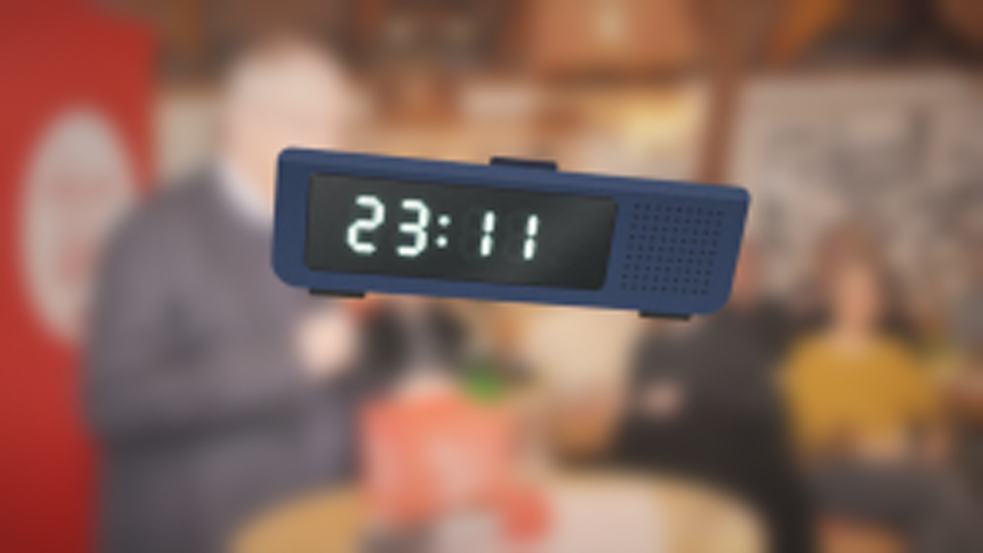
23:11
